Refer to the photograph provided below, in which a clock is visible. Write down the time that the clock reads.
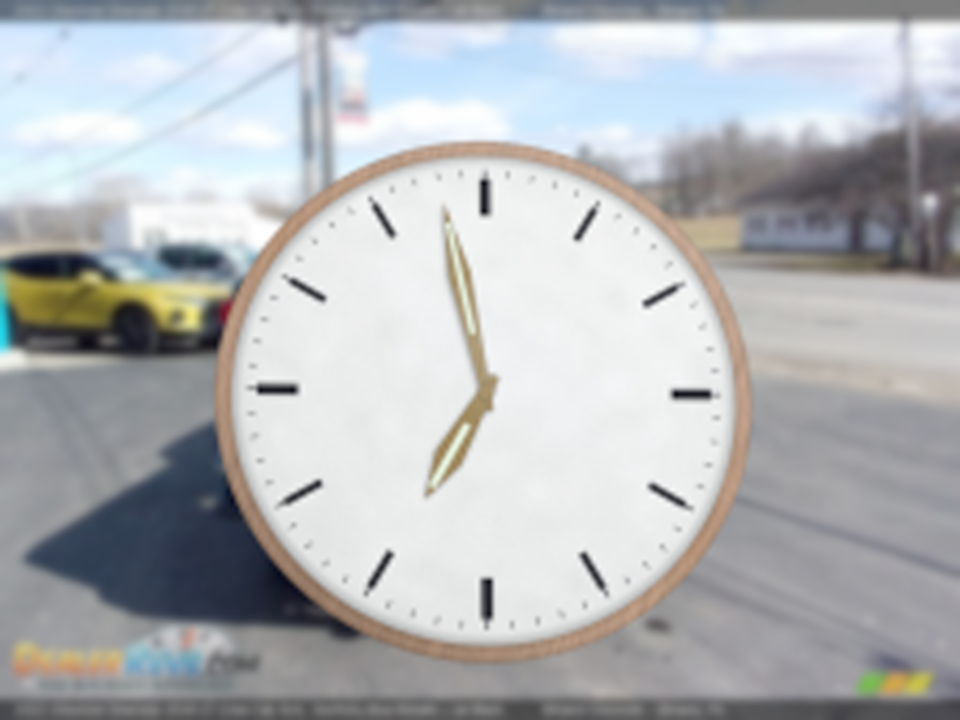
6:58
